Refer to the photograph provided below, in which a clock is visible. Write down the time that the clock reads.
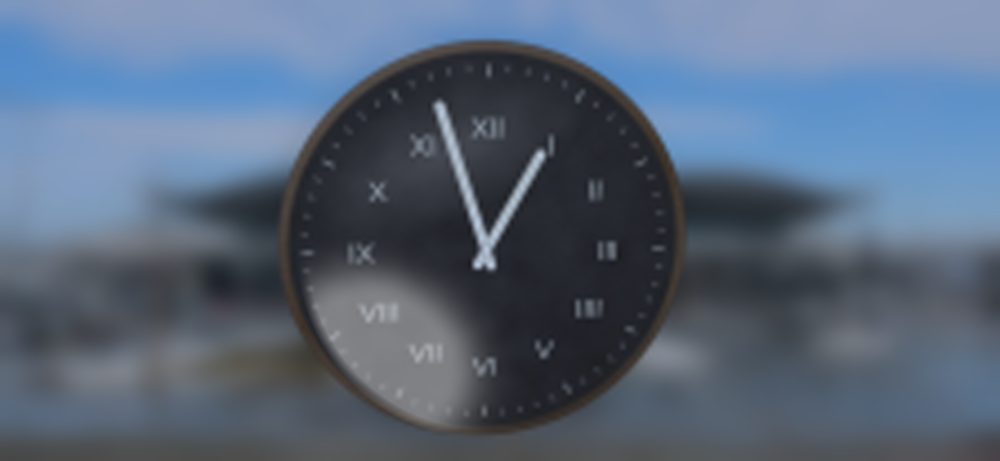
12:57
